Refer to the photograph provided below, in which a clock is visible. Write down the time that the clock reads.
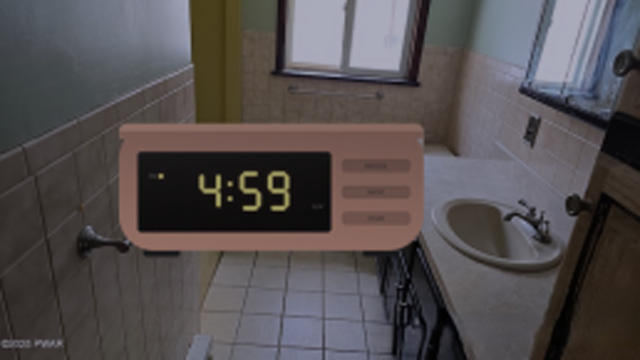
4:59
